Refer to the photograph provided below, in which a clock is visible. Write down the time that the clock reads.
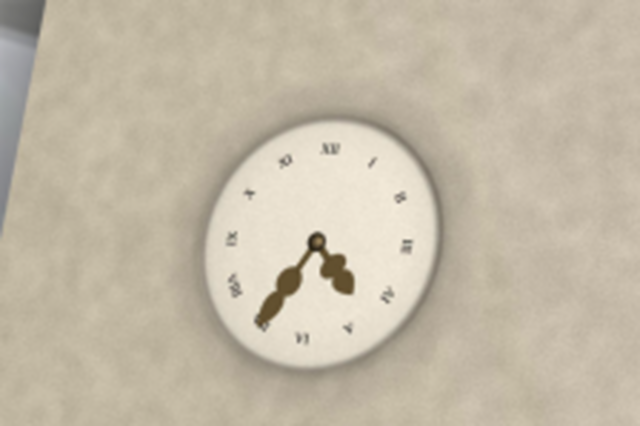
4:35
